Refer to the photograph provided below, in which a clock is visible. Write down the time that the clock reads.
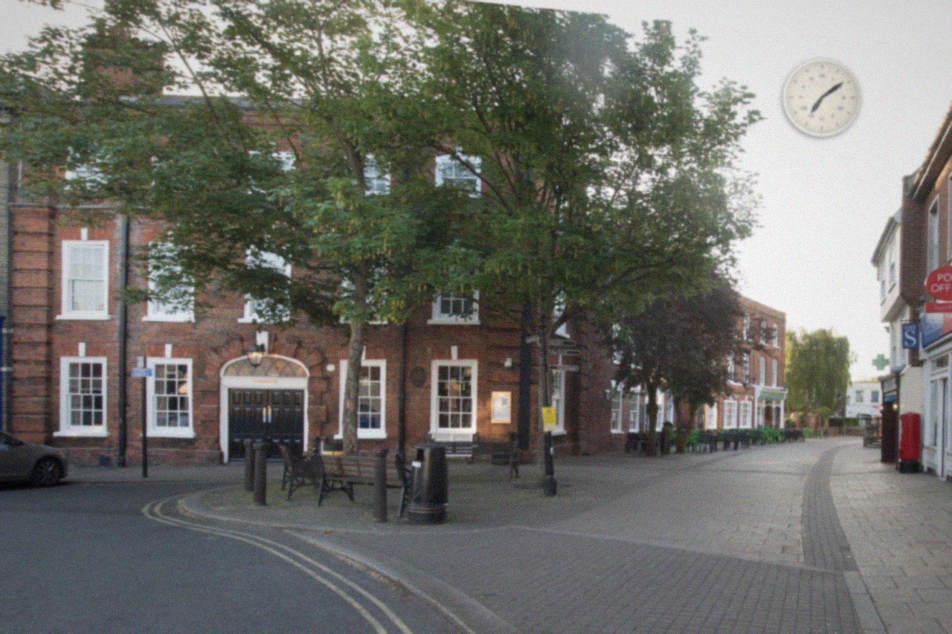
7:09
